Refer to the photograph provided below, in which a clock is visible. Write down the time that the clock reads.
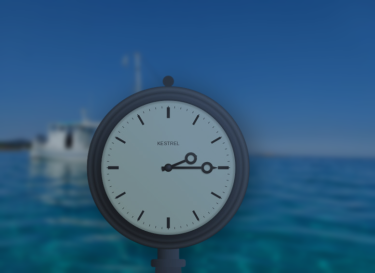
2:15
